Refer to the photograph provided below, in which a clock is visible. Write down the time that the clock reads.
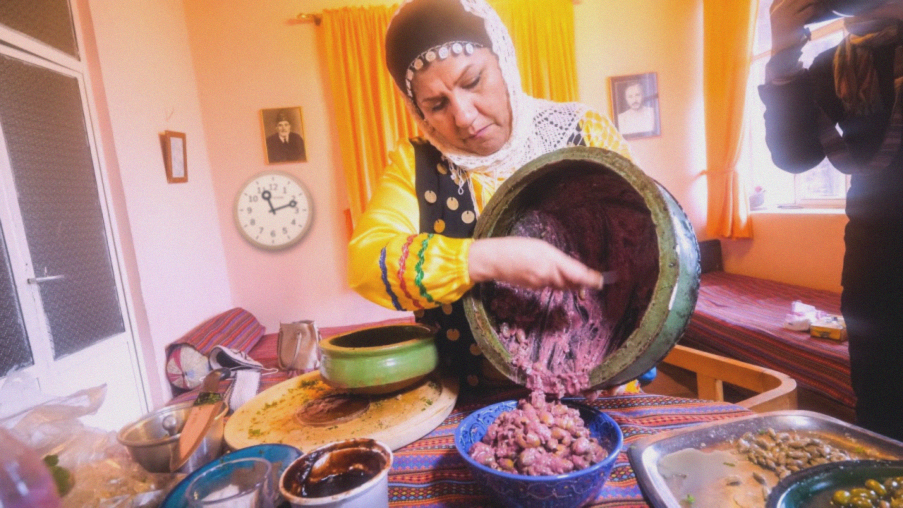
11:12
